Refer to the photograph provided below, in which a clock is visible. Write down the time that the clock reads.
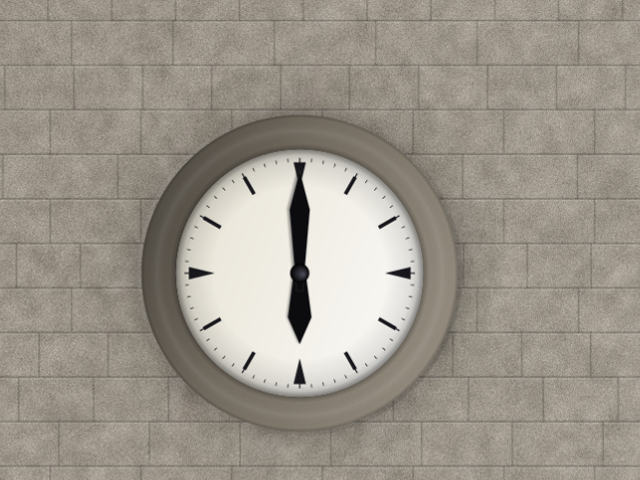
6:00
